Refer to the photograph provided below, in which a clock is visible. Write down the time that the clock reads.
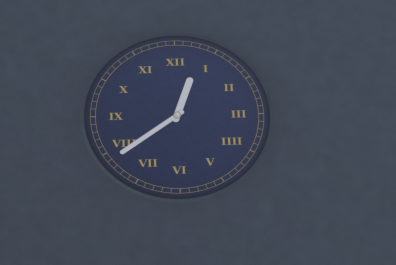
12:39
